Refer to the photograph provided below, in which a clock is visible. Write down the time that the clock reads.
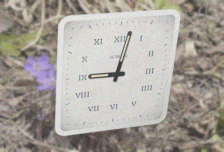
9:02
